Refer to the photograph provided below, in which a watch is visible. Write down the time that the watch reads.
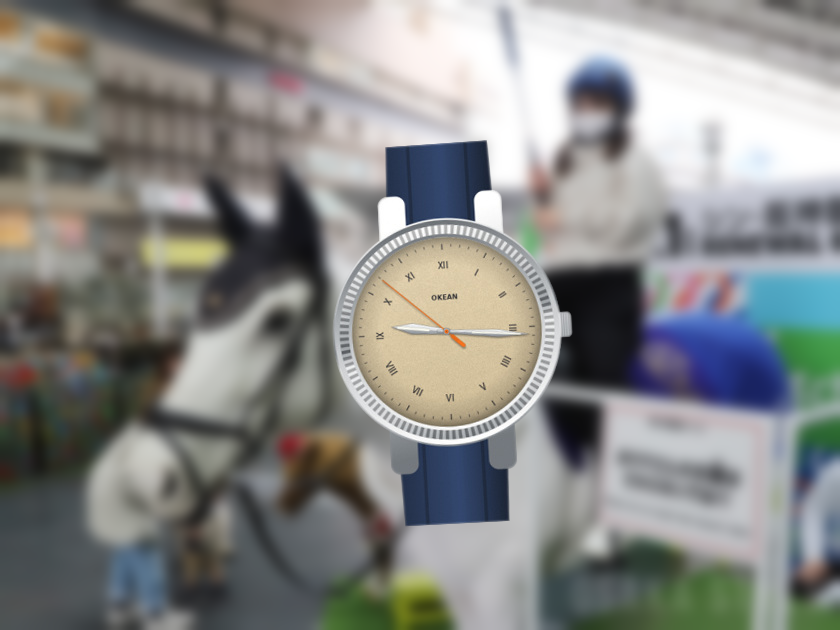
9:15:52
